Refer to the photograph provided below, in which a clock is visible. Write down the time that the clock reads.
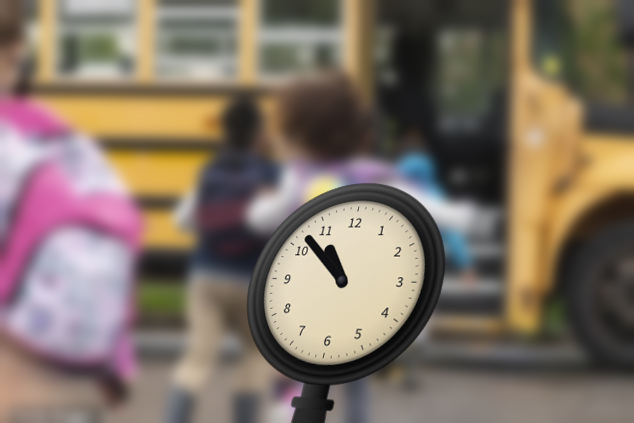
10:52
